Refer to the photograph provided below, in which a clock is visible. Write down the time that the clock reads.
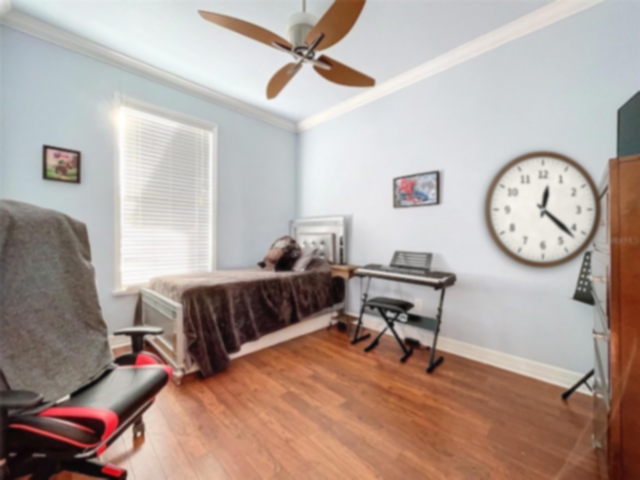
12:22
